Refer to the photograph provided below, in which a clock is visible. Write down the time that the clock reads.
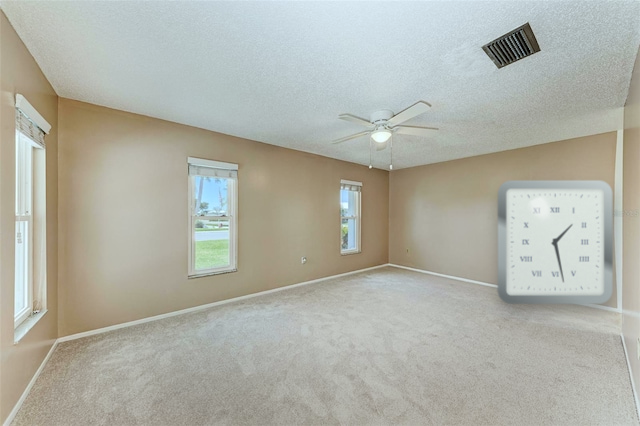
1:28
